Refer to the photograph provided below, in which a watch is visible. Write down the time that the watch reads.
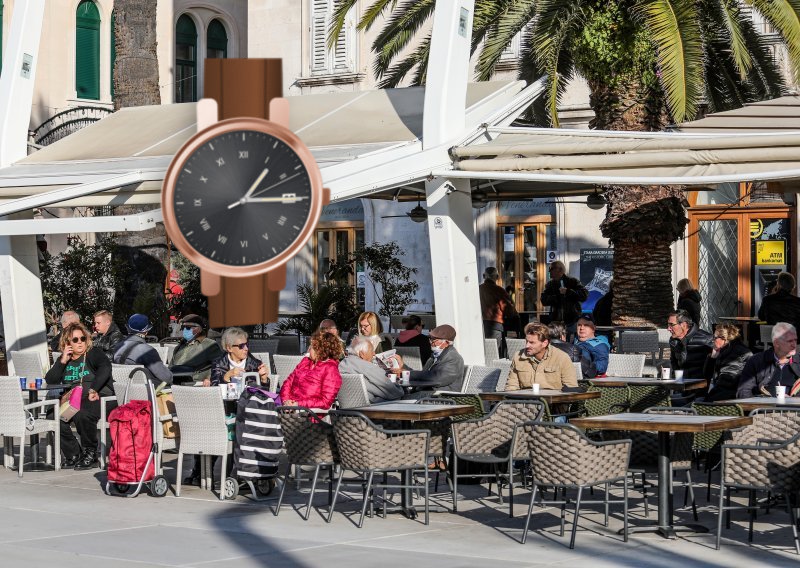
1:15:11
